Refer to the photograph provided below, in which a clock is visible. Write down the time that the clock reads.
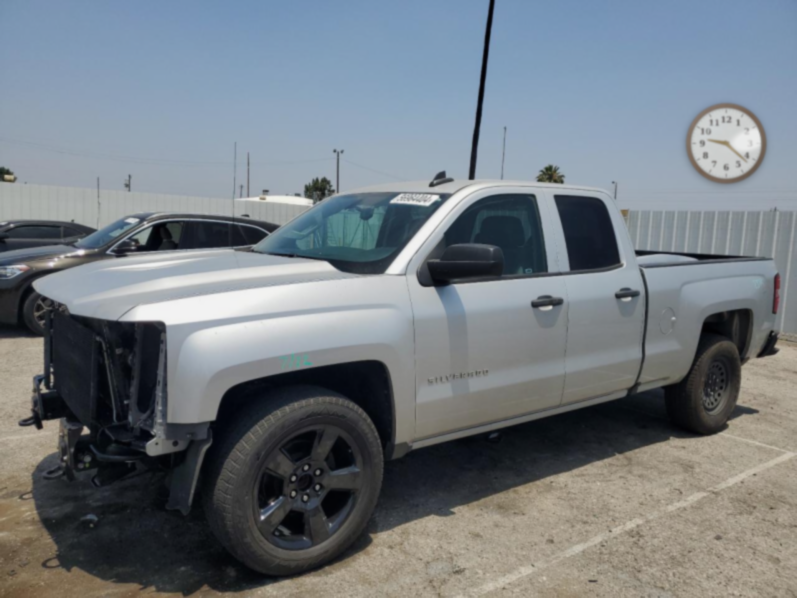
9:22
